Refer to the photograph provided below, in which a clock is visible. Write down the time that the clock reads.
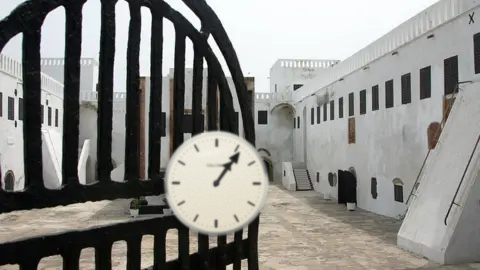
1:06
